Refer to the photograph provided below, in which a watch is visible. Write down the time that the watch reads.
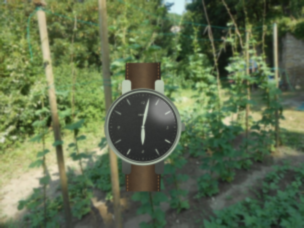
6:02
